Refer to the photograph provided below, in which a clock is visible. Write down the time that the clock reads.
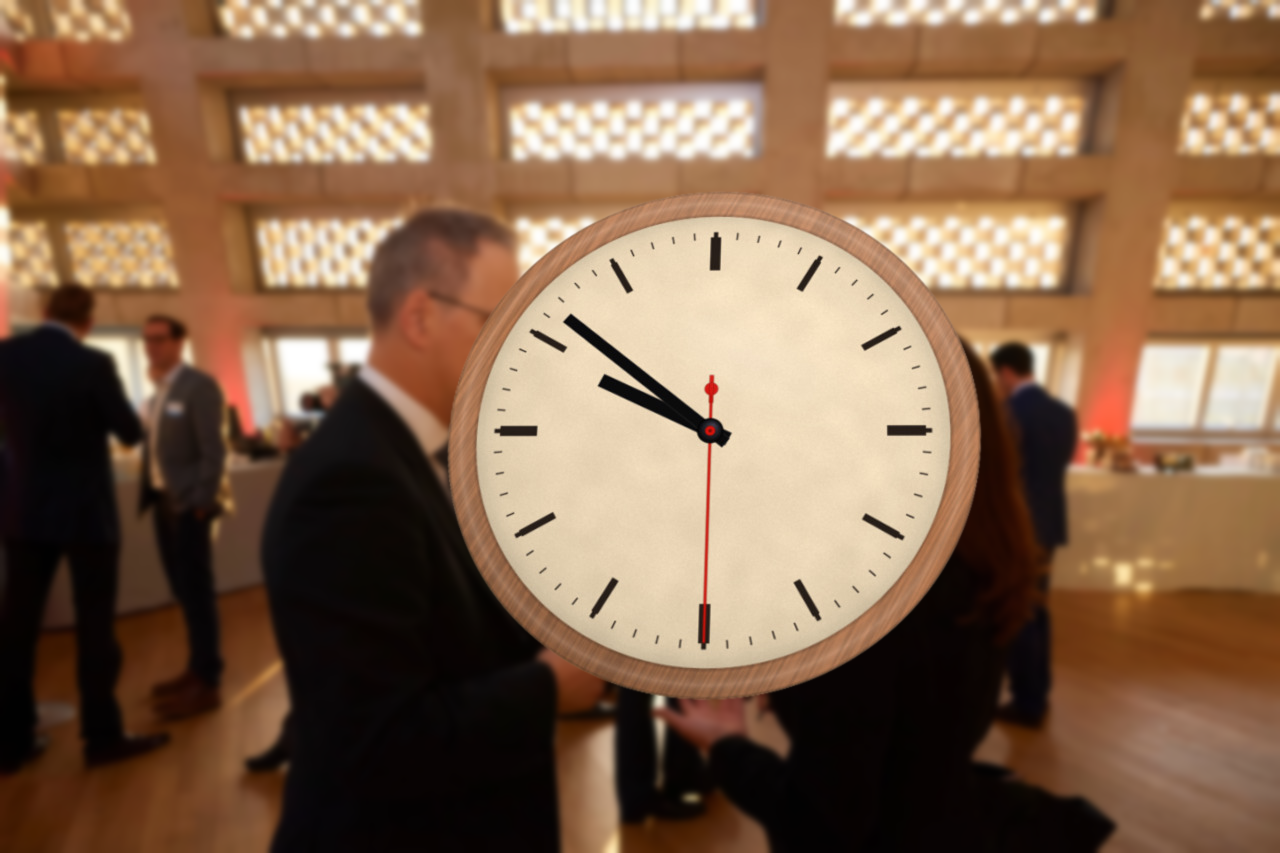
9:51:30
